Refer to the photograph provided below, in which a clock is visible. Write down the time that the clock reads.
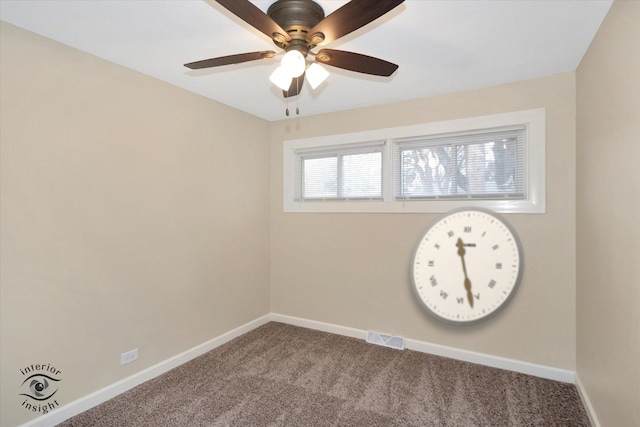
11:27
